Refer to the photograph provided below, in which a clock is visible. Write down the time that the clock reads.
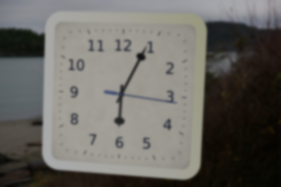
6:04:16
